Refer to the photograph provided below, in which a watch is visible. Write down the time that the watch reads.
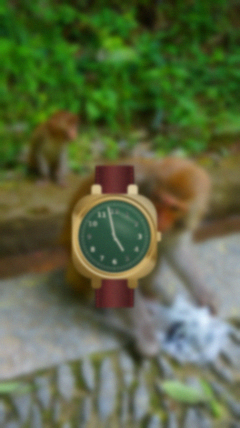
4:58
